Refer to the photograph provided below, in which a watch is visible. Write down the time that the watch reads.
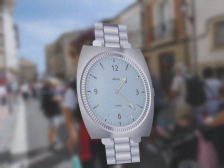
1:22
